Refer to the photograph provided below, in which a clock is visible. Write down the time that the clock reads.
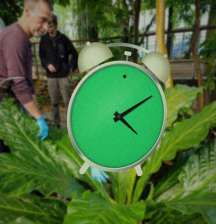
4:09
